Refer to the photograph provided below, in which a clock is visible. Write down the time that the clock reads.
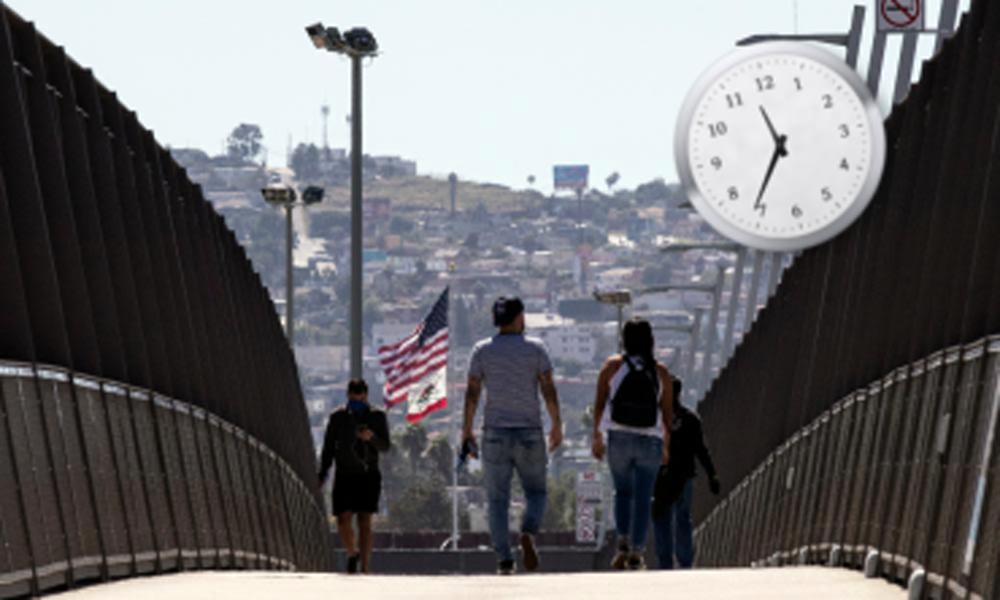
11:36
